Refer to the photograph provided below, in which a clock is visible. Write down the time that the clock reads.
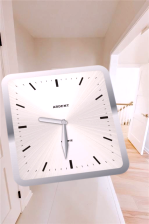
9:31
